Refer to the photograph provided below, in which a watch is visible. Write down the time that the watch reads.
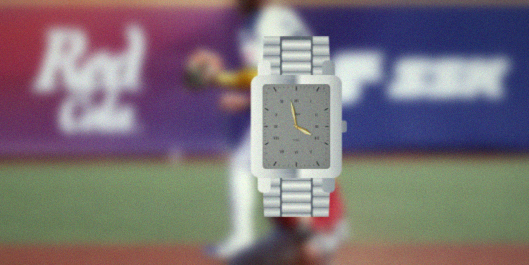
3:58
